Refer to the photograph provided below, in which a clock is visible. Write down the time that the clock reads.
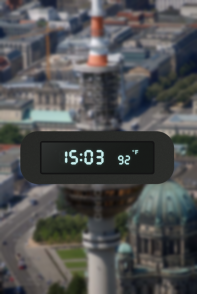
15:03
